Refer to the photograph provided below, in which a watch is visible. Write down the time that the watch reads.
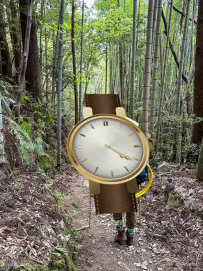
4:21
